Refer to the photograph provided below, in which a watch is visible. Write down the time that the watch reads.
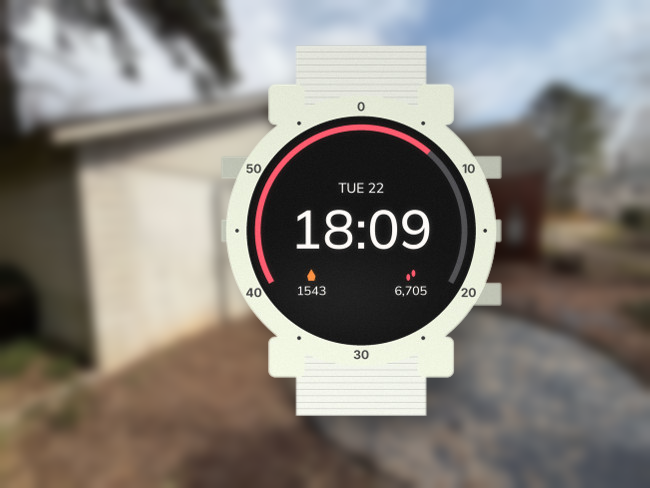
18:09
